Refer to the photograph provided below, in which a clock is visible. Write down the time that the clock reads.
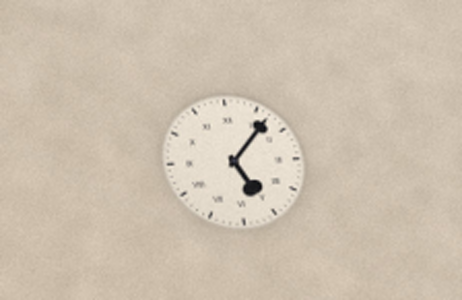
5:07
